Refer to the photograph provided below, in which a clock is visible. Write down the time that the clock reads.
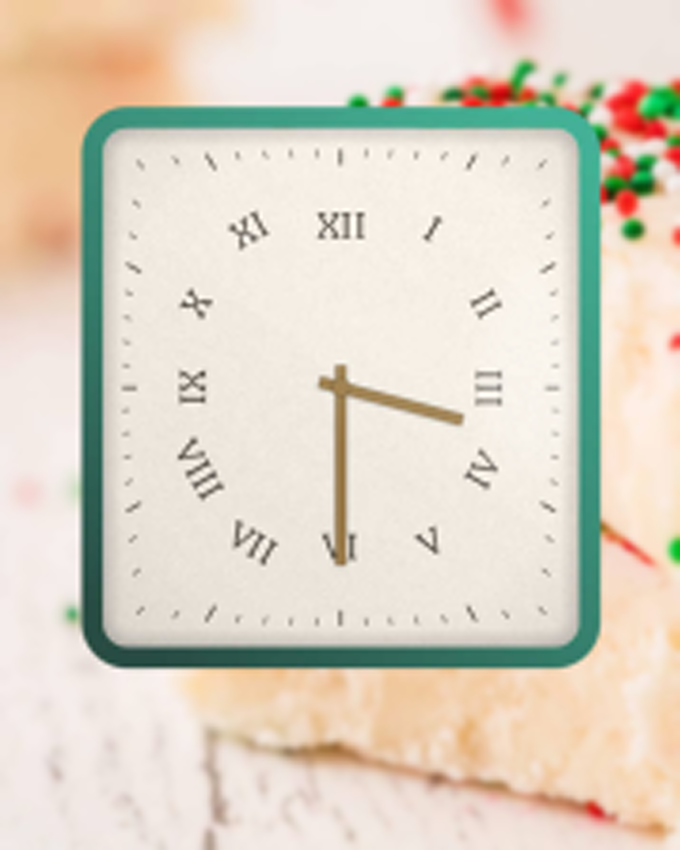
3:30
